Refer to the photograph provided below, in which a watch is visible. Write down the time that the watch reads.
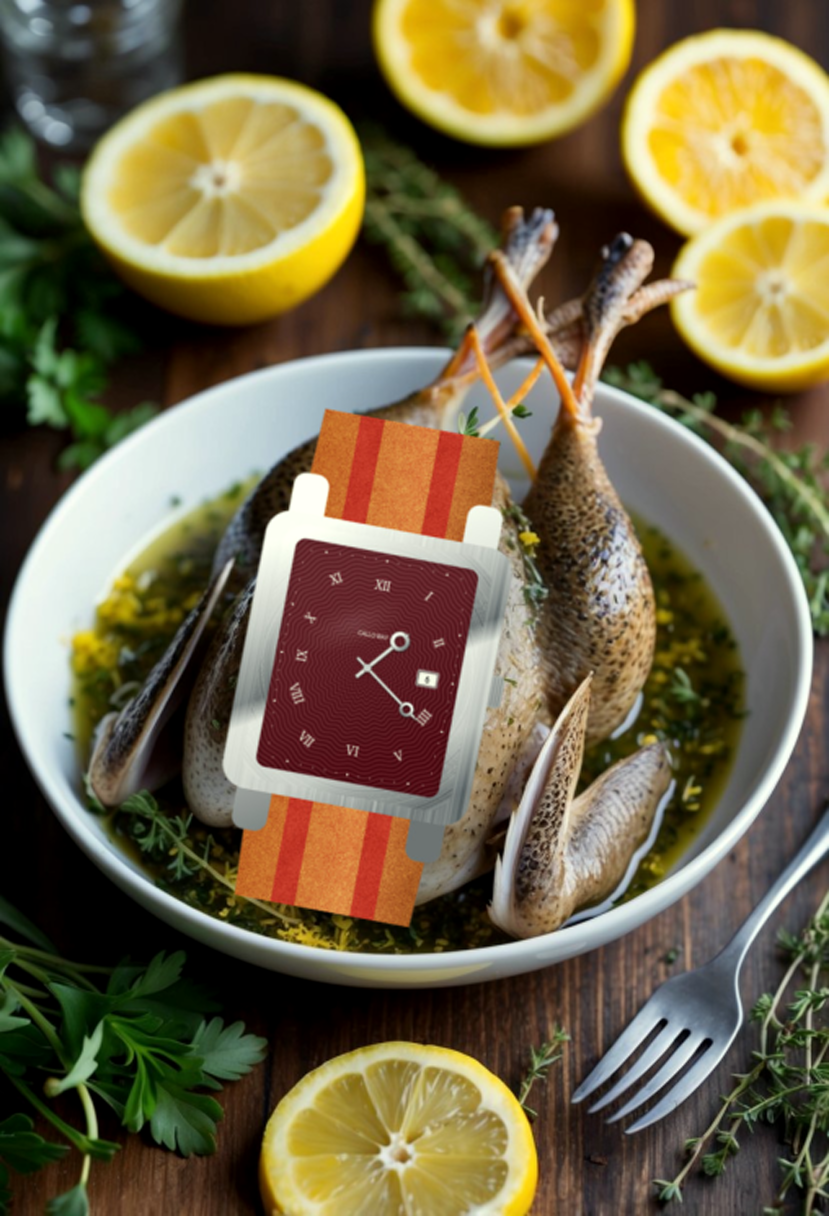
1:21
